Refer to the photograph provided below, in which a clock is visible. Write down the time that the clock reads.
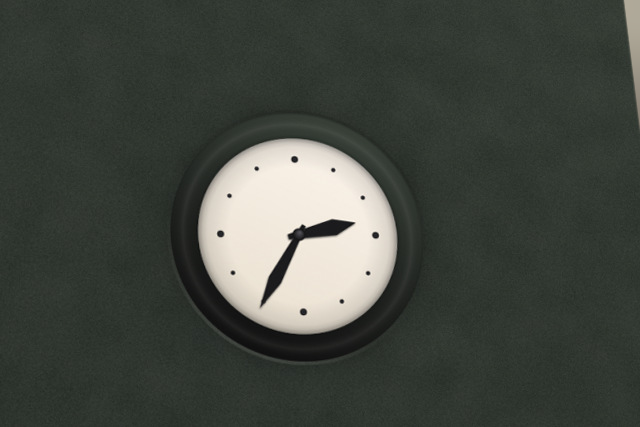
2:35
